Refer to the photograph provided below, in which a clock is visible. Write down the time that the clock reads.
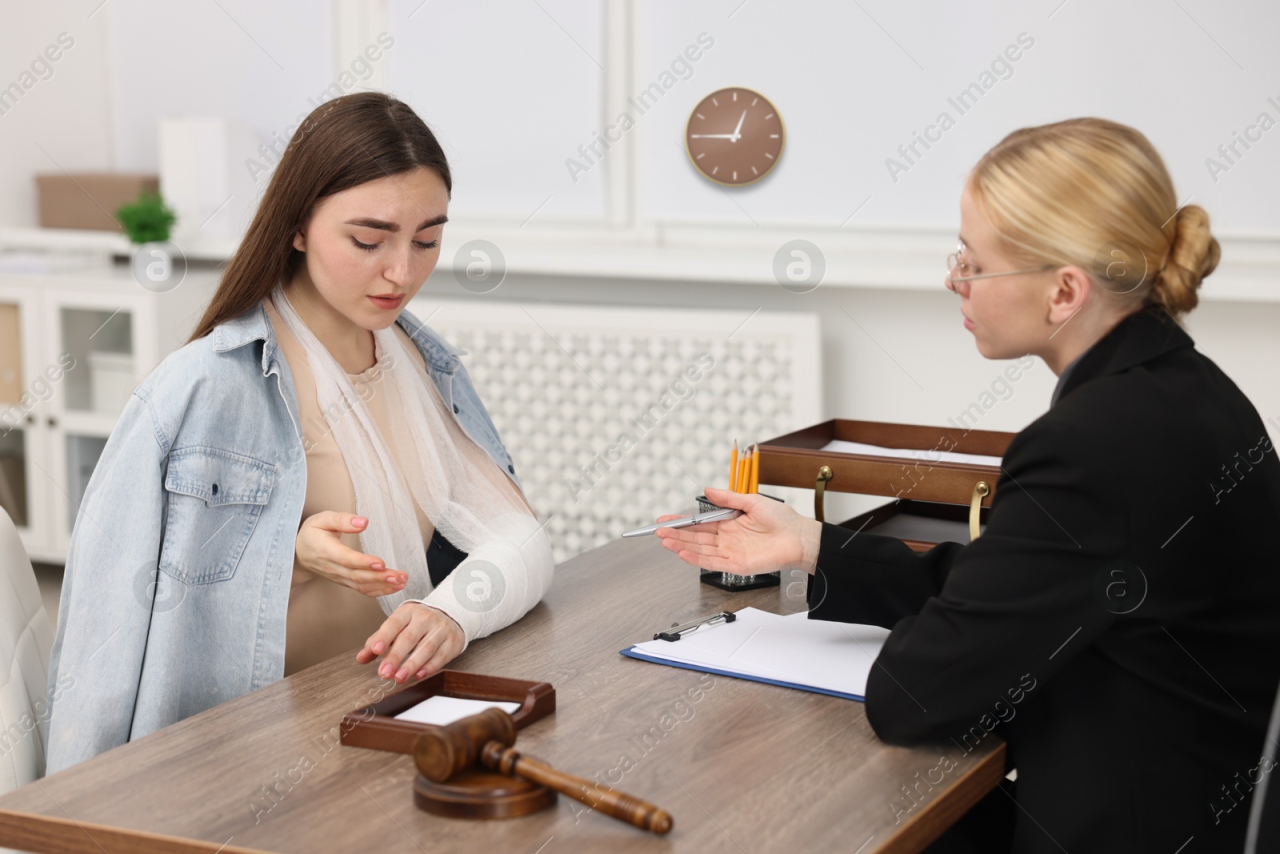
12:45
